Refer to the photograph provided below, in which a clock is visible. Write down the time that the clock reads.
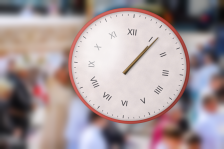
1:06
